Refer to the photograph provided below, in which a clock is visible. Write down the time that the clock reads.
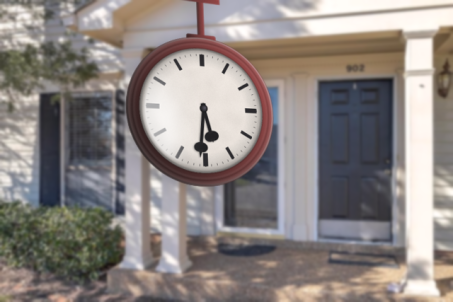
5:31
